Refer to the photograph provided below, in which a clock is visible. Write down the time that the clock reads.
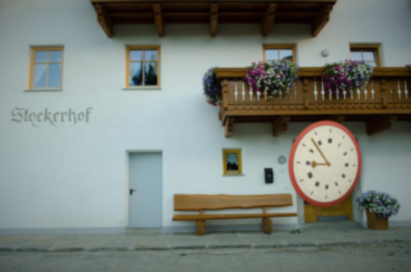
8:53
